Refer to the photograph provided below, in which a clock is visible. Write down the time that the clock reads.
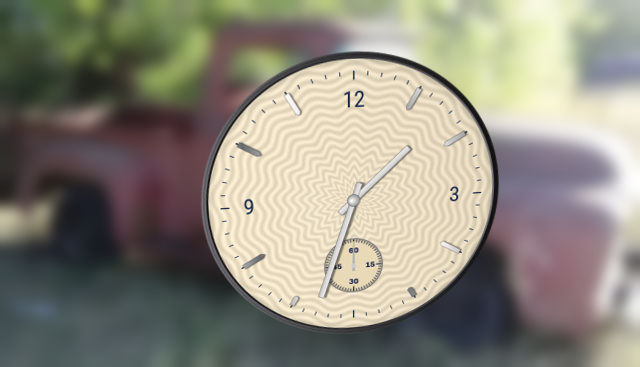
1:33
